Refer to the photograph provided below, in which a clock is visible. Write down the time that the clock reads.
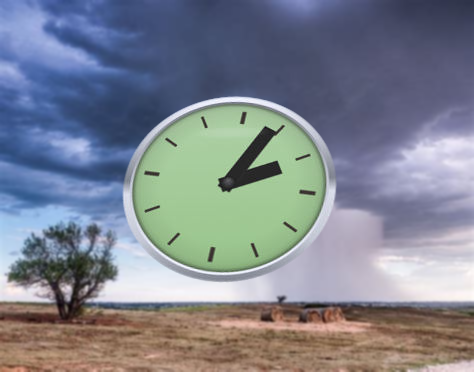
2:04
